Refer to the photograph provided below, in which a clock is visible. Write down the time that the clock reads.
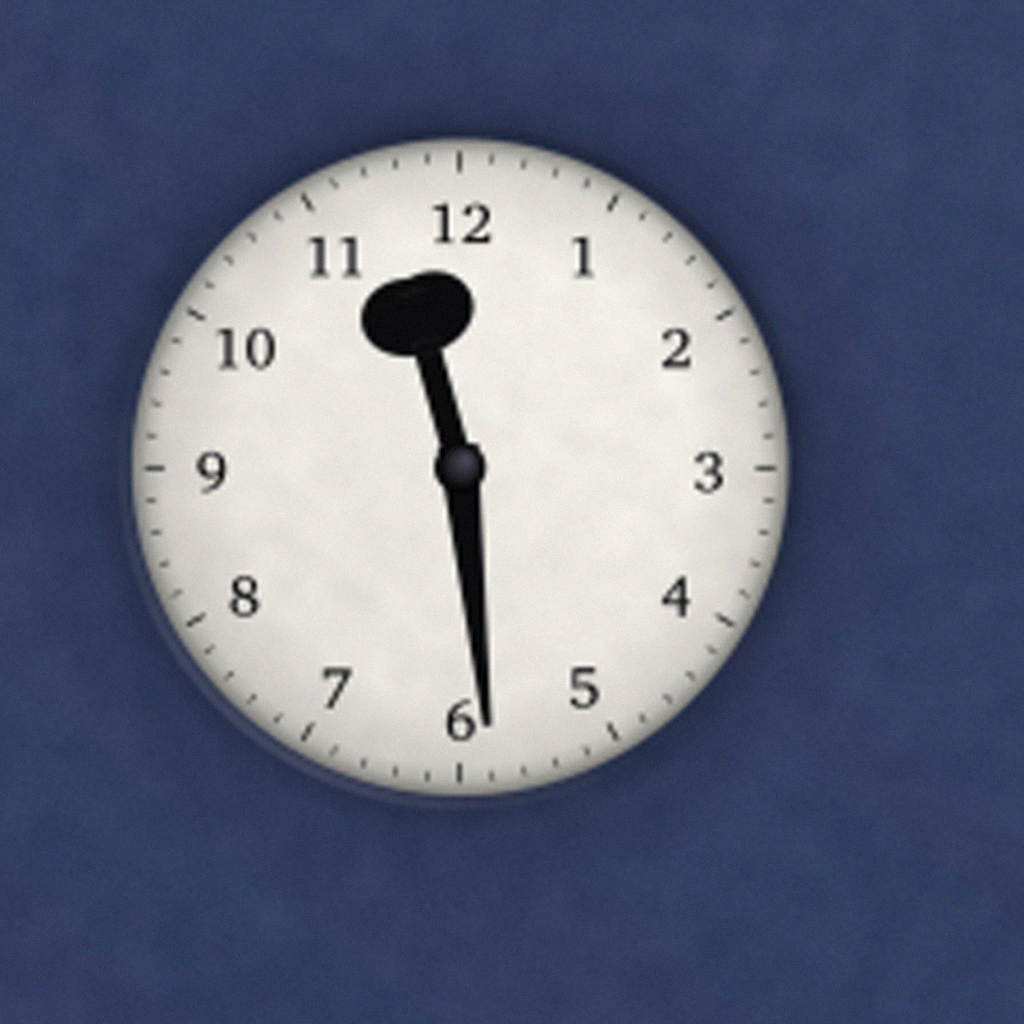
11:29
